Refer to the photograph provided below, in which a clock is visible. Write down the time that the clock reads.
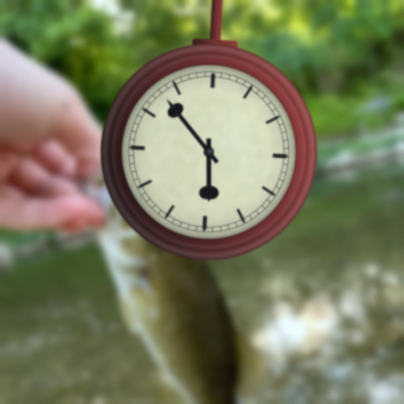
5:53
